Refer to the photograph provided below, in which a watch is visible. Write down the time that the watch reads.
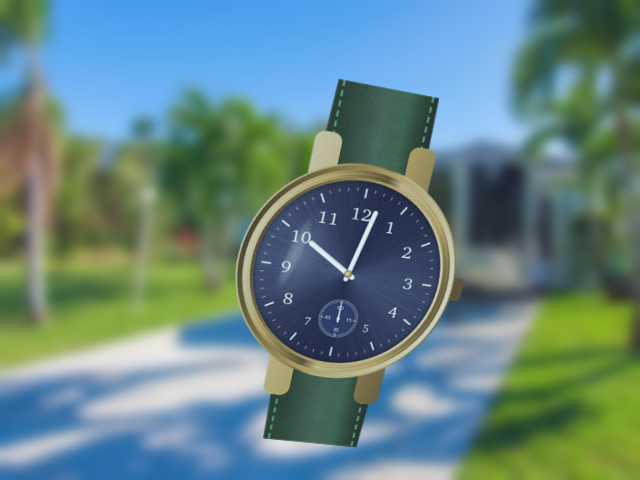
10:02
